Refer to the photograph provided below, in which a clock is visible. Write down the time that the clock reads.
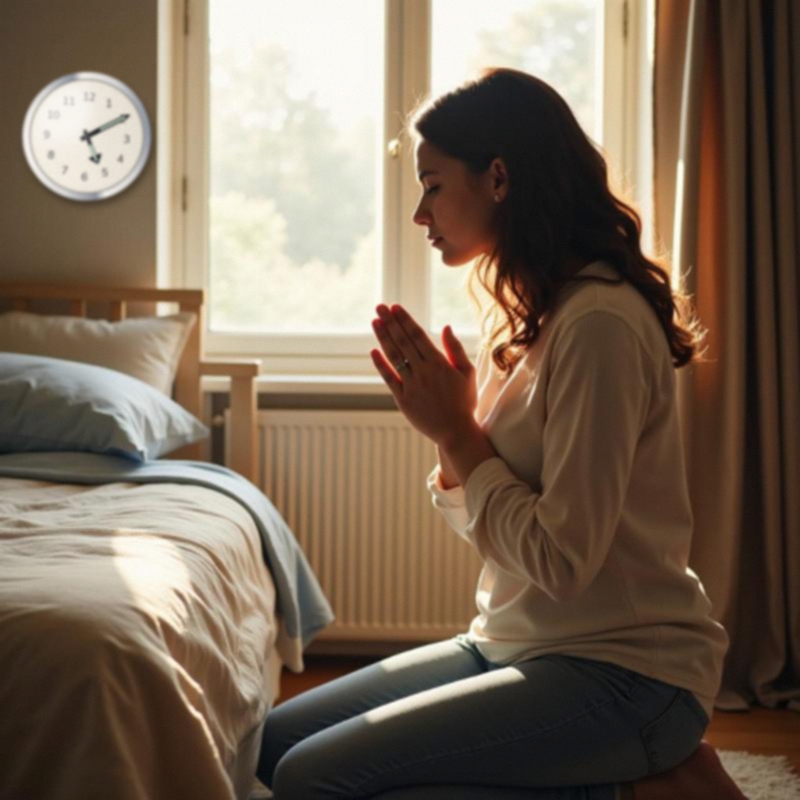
5:10
